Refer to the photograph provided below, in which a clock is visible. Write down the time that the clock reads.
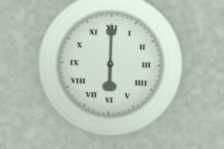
6:00
